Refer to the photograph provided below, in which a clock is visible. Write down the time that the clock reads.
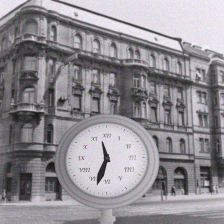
11:33
